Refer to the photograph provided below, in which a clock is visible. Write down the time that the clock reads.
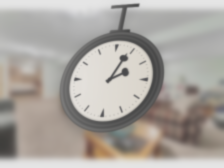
2:04
